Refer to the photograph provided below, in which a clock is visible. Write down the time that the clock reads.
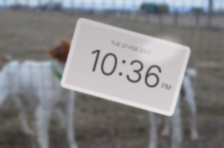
10:36
